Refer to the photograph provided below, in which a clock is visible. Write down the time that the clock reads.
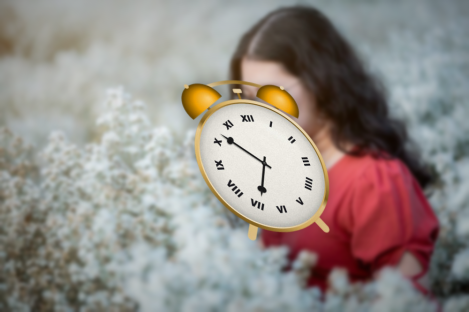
6:52
